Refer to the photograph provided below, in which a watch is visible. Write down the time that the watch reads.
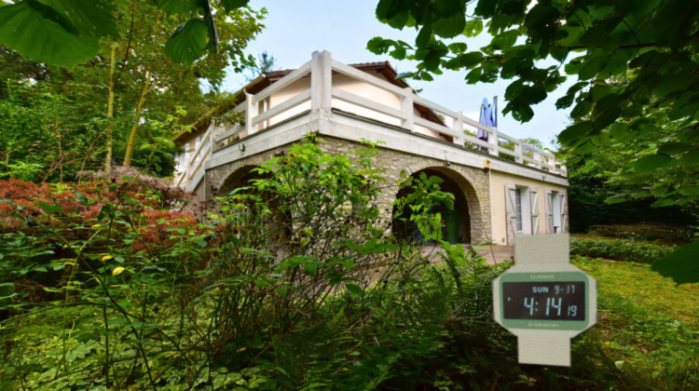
4:14
